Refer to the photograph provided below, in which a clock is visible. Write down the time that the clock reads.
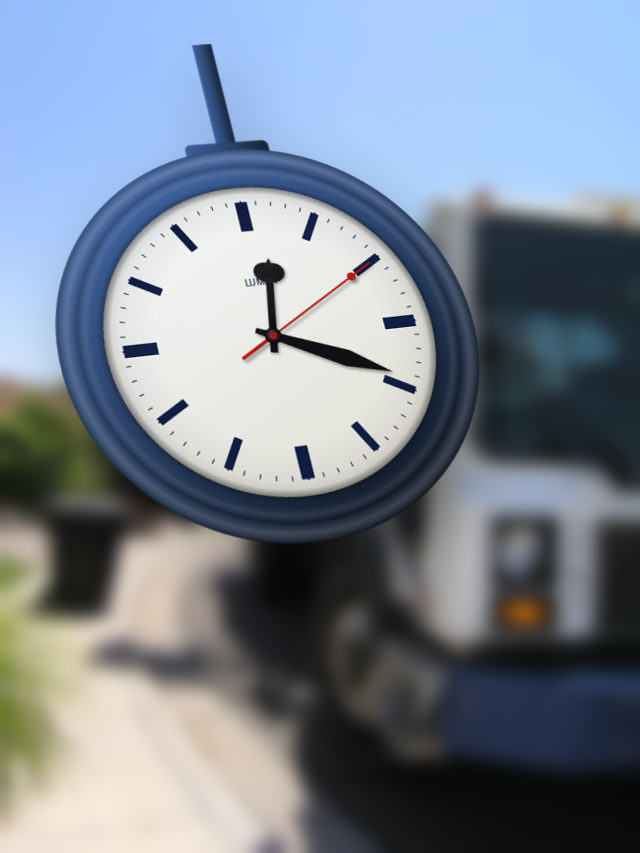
12:19:10
